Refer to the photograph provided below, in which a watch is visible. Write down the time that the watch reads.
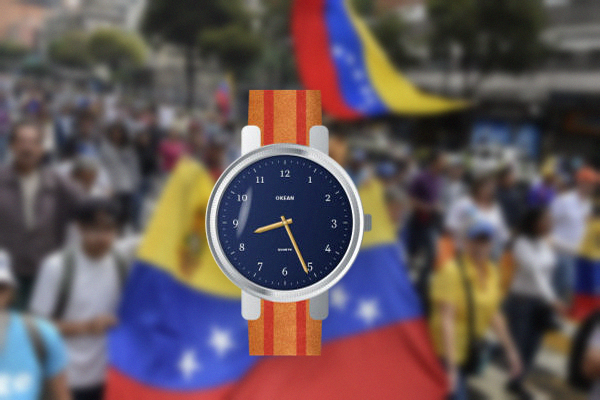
8:26
